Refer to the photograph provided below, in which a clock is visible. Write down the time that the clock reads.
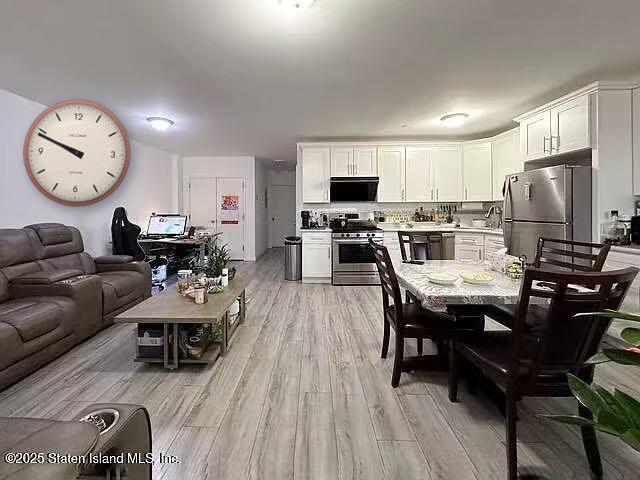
9:49
